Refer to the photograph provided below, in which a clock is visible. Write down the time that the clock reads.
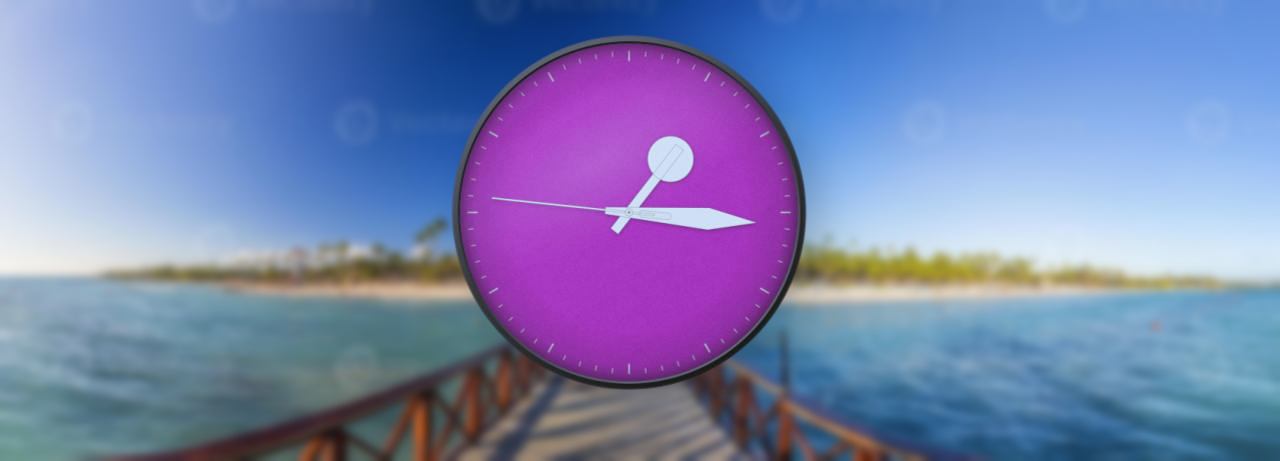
1:15:46
